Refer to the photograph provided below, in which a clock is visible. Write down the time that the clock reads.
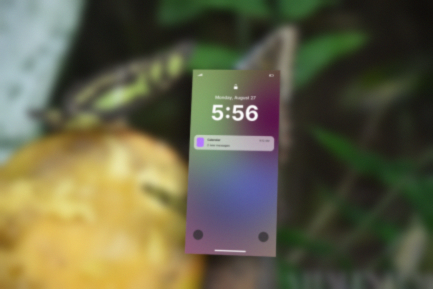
5:56
